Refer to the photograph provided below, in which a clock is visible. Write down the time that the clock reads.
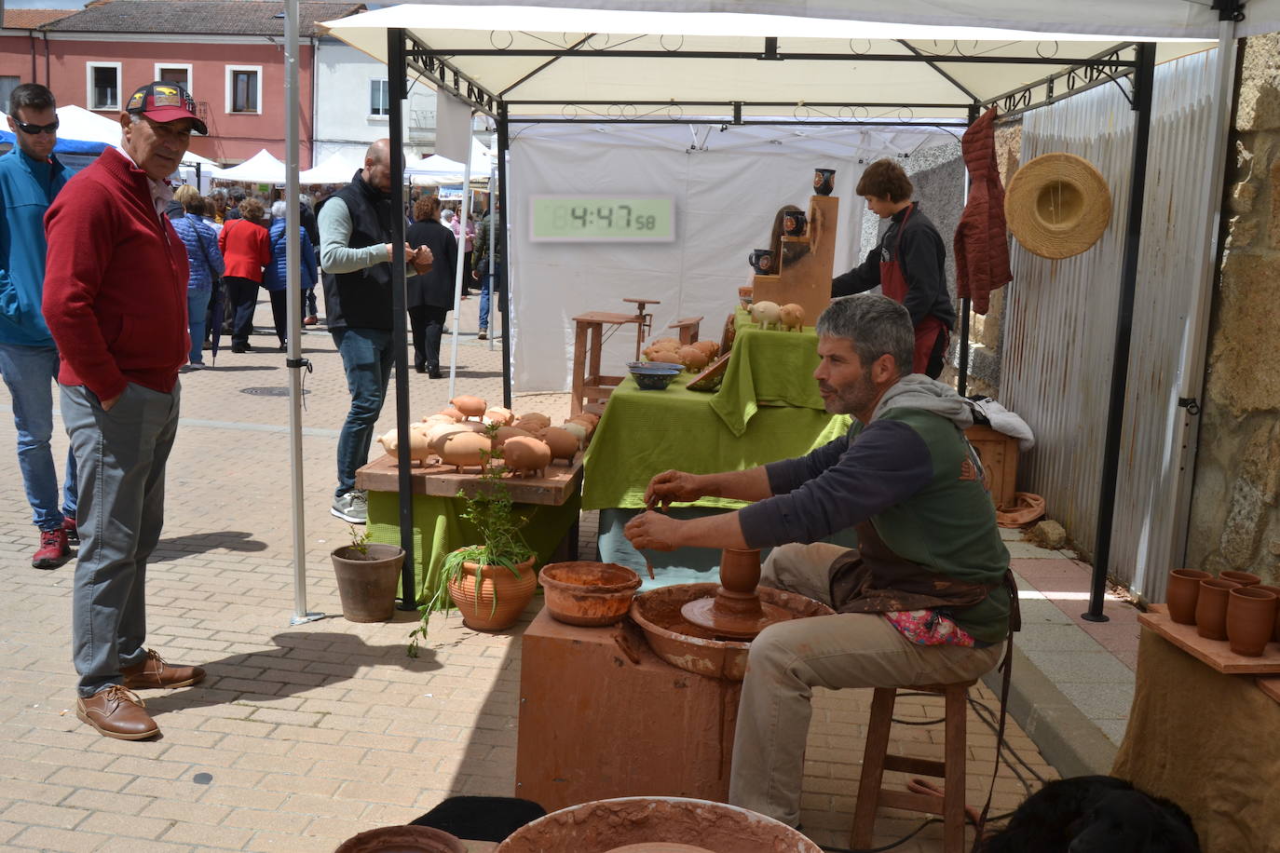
4:47:58
